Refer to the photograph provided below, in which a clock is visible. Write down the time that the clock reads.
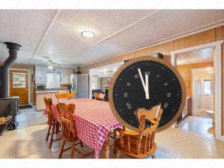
11:57
